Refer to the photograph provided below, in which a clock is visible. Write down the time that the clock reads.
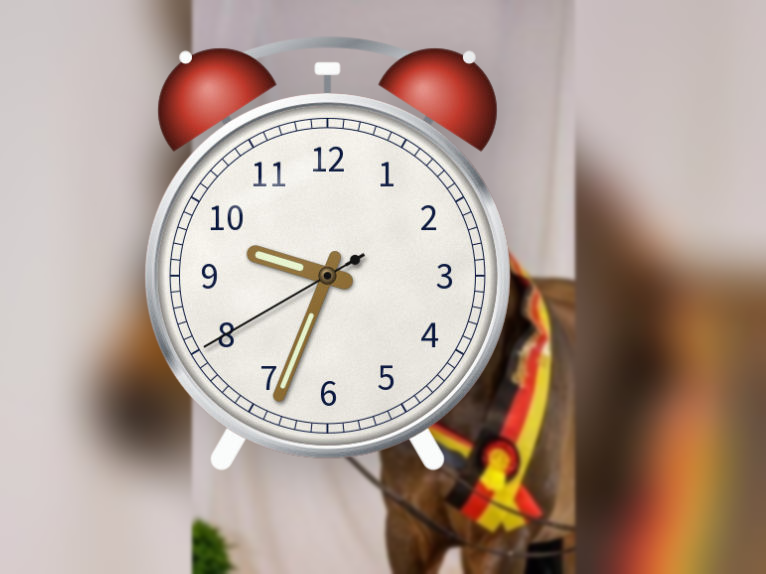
9:33:40
